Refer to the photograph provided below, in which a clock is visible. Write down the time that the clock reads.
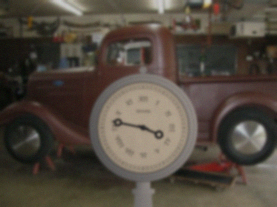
3:47
